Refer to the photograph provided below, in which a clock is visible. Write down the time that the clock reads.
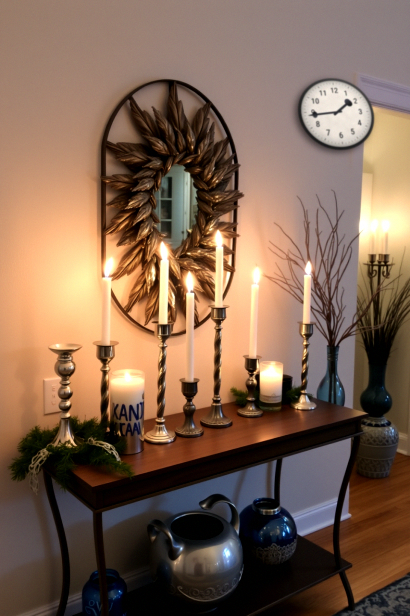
1:44
